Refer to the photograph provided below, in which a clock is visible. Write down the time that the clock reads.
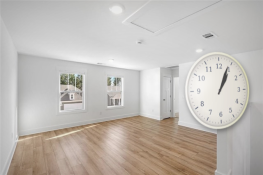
1:04
